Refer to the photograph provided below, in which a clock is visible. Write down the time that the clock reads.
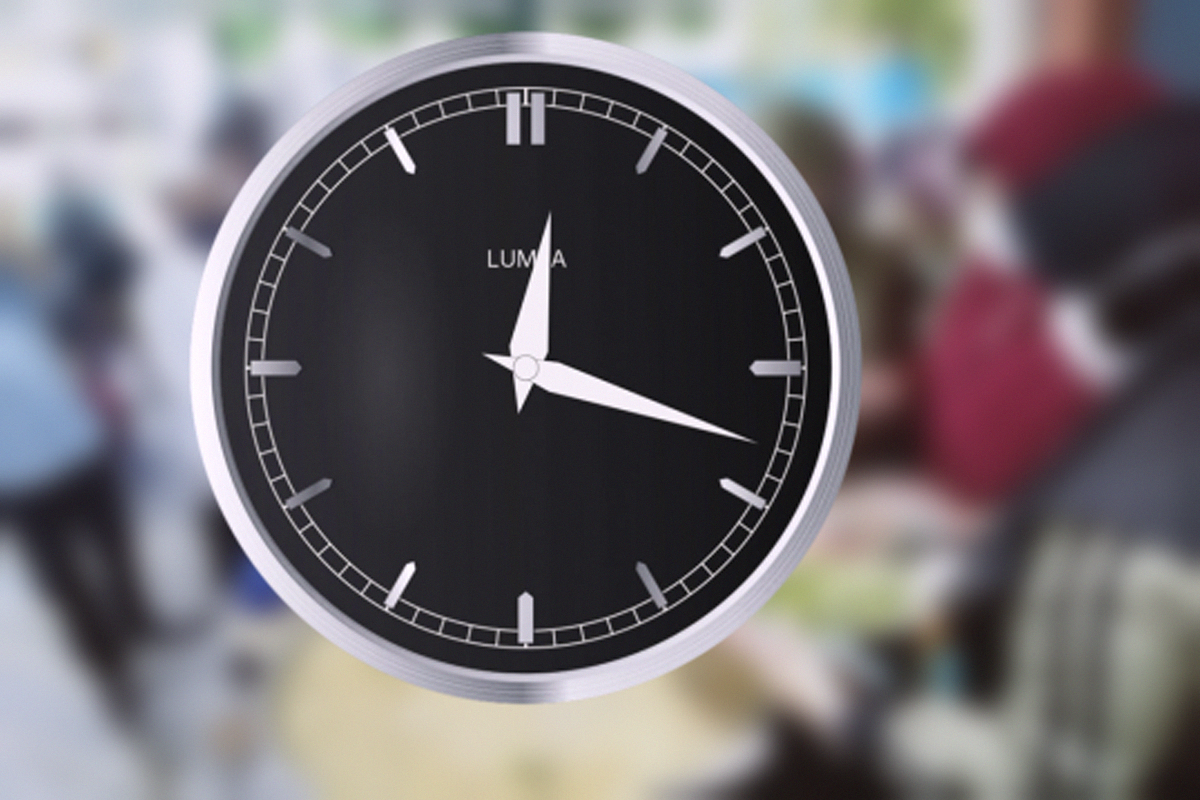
12:18
